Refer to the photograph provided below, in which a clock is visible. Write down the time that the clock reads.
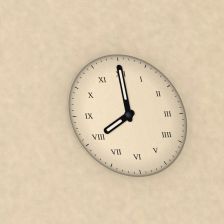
8:00
